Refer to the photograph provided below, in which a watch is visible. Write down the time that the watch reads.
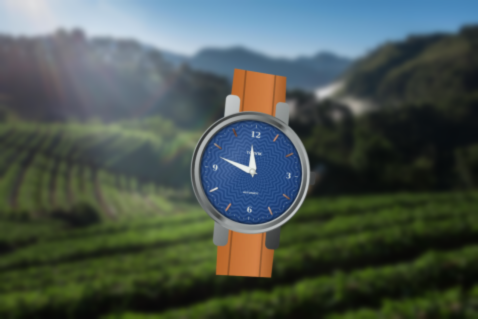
11:48
